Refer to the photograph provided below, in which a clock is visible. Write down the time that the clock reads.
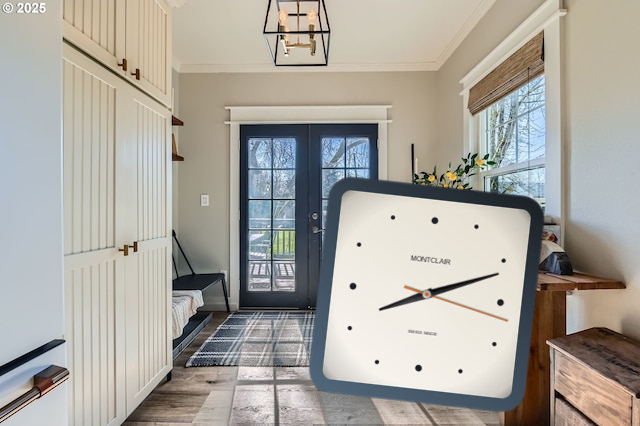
8:11:17
